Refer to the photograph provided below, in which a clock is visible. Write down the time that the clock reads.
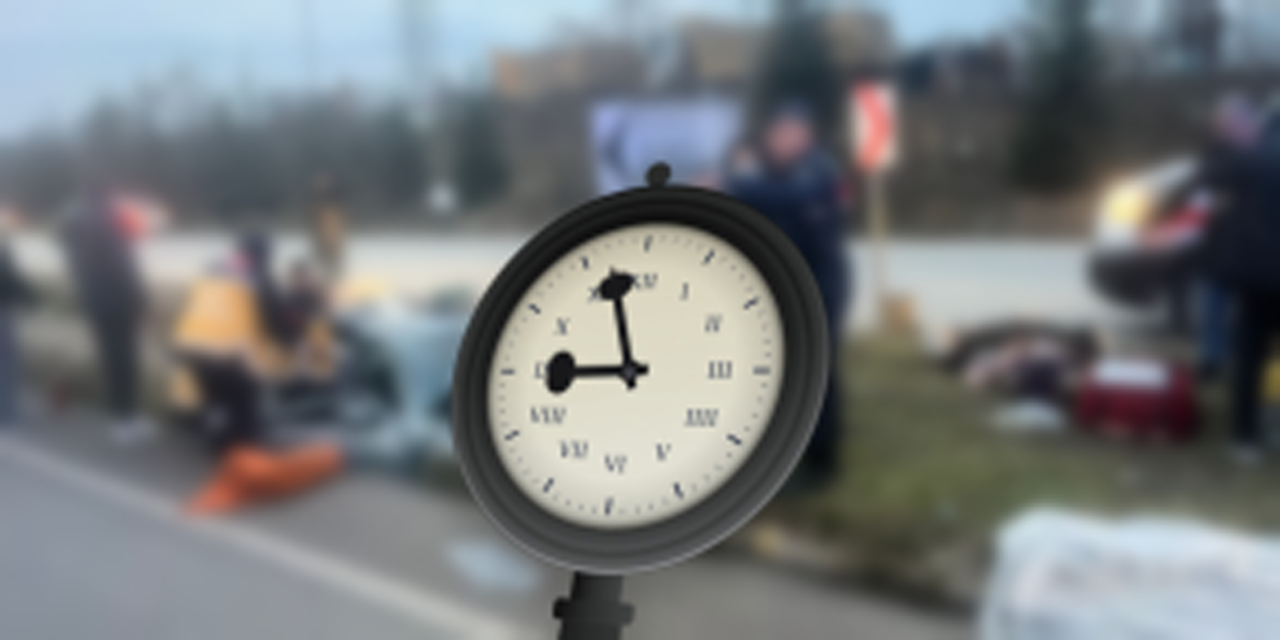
8:57
